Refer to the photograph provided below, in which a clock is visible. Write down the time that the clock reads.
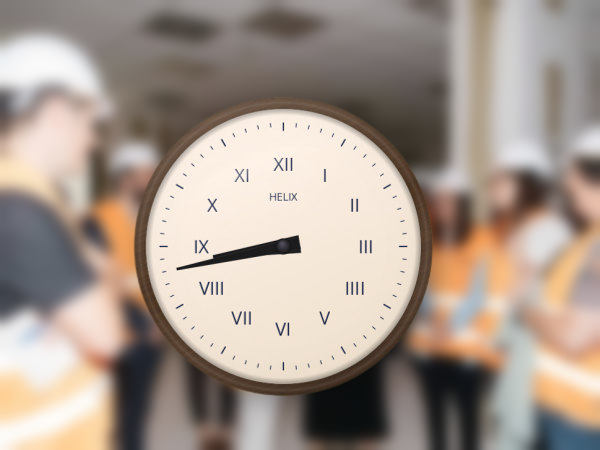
8:43
